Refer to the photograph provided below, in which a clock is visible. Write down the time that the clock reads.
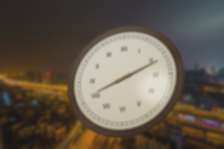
8:11
